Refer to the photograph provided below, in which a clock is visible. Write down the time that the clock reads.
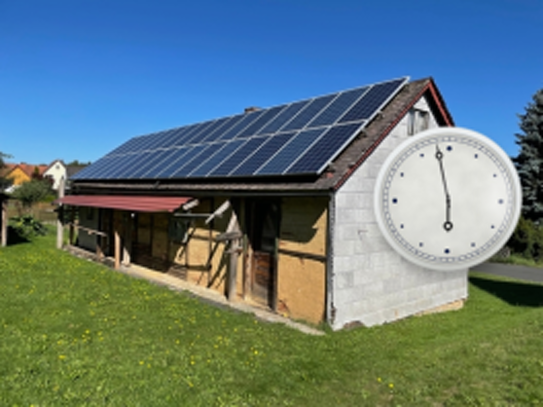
5:58
